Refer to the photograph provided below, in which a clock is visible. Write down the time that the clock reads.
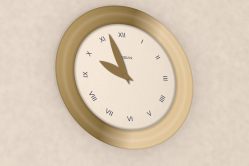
9:57
